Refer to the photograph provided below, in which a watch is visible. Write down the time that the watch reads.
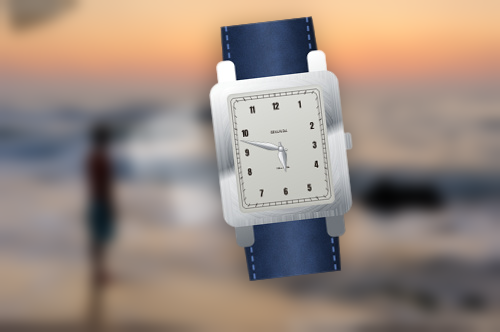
5:48
